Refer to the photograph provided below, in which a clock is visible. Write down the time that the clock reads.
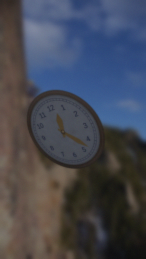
12:23
